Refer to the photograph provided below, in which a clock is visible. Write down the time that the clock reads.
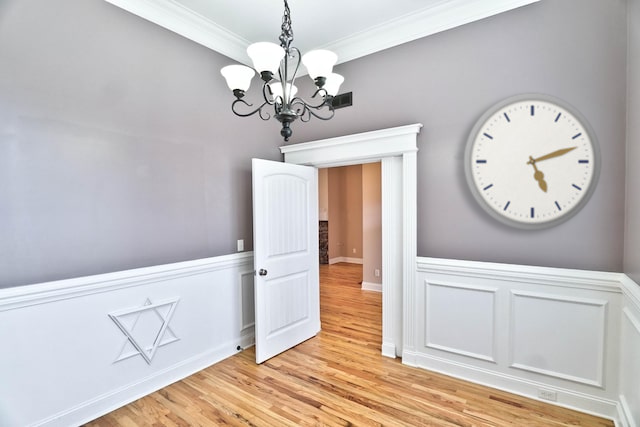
5:12
